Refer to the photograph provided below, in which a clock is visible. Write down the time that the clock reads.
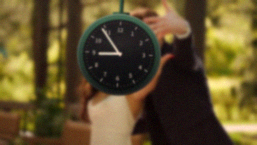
8:54
